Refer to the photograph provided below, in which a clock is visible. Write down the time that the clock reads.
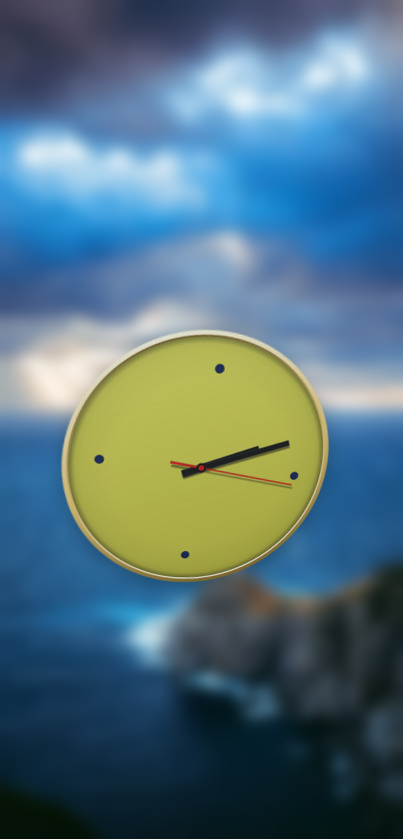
2:11:16
